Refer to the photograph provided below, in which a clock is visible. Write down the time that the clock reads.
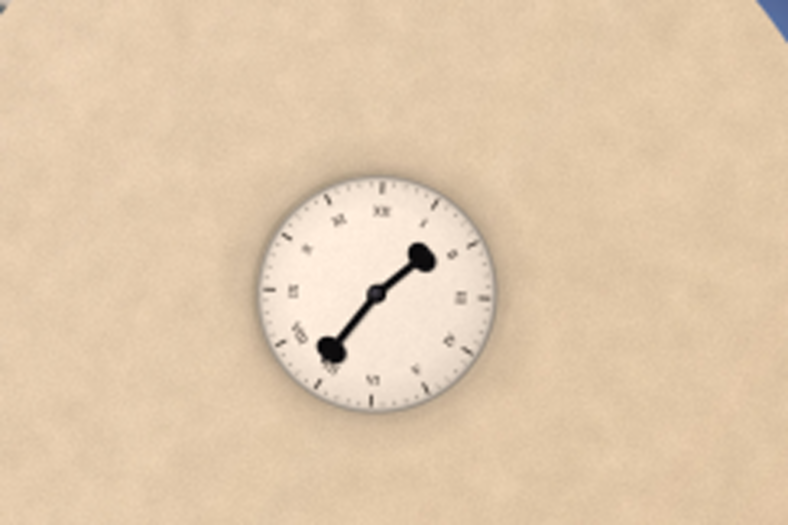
1:36
